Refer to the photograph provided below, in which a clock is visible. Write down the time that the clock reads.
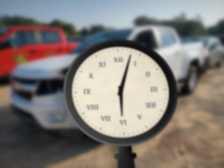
6:03
